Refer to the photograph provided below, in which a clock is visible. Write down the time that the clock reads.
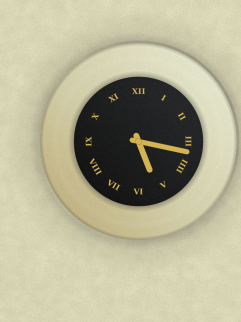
5:17
